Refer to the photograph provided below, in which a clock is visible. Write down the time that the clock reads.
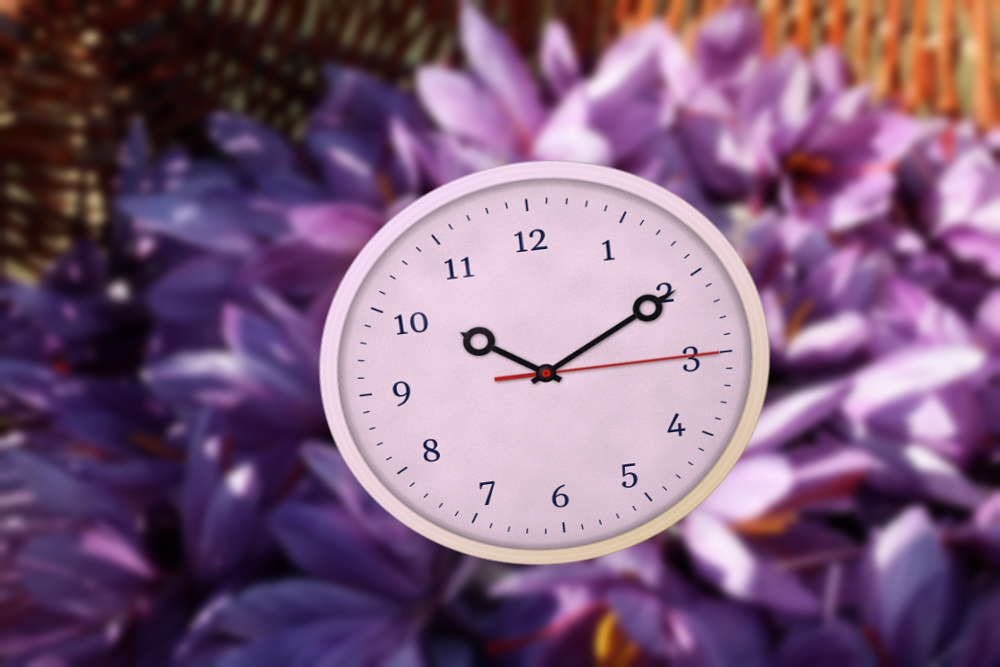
10:10:15
